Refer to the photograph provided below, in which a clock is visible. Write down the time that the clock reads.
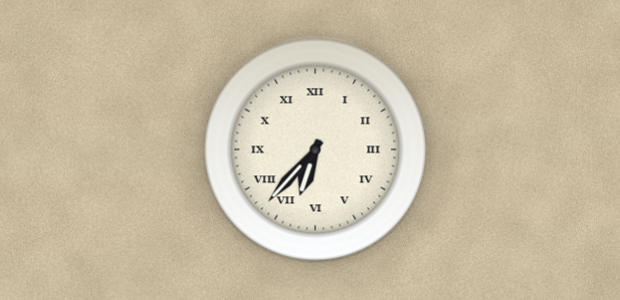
6:37
